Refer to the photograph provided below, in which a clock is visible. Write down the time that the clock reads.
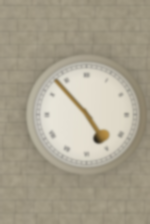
4:53
